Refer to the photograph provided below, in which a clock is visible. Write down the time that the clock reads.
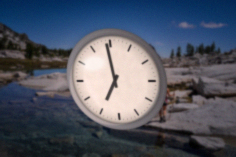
6:59
